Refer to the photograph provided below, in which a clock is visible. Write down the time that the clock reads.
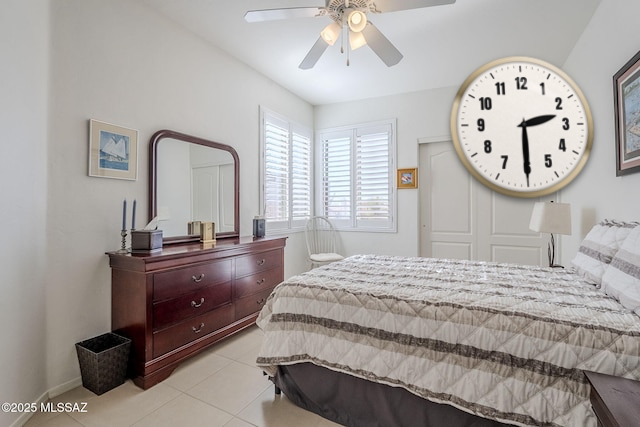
2:30
